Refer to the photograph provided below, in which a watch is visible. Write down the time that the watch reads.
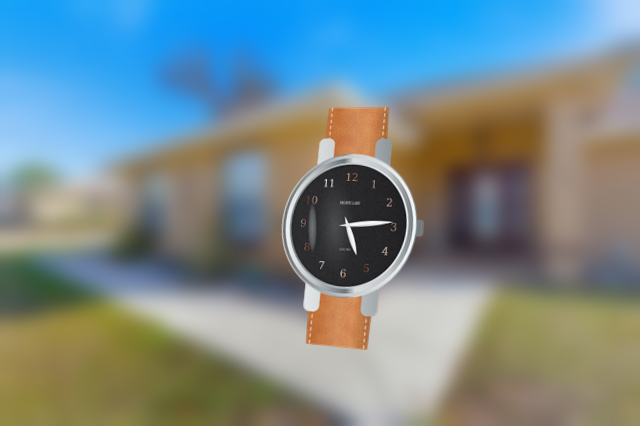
5:14
